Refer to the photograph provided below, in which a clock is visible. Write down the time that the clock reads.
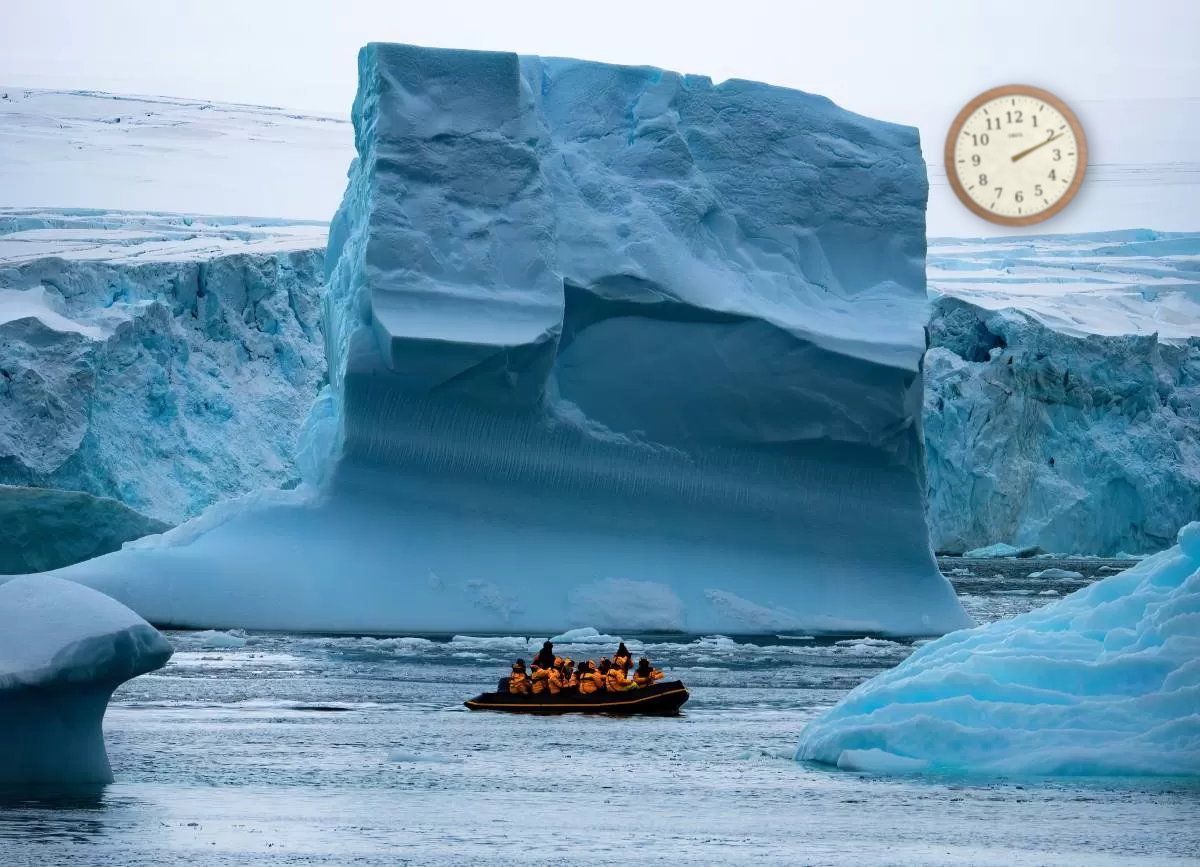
2:11
